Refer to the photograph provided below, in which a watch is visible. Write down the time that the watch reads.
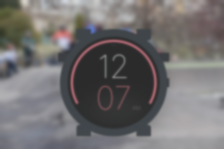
12:07
